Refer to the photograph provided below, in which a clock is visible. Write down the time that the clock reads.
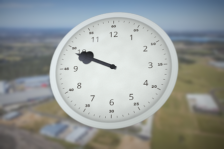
9:49
